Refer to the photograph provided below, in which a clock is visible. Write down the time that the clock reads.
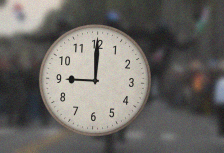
9:00
